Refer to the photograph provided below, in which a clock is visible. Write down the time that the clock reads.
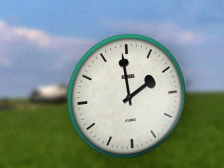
1:59
